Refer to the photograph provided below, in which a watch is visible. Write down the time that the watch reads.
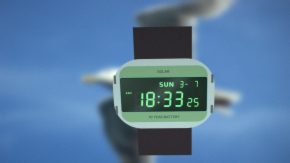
18:33:25
